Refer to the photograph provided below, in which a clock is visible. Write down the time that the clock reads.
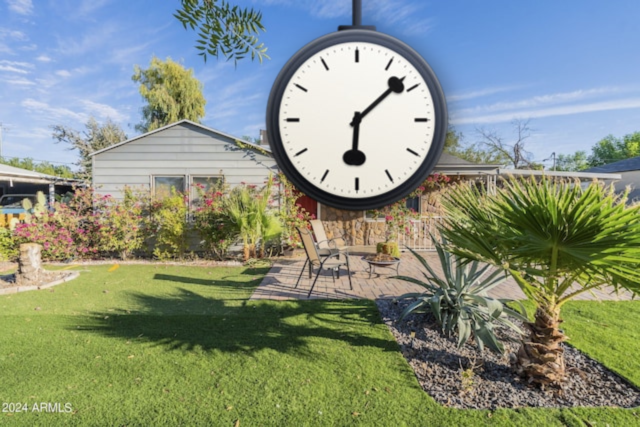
6:08
